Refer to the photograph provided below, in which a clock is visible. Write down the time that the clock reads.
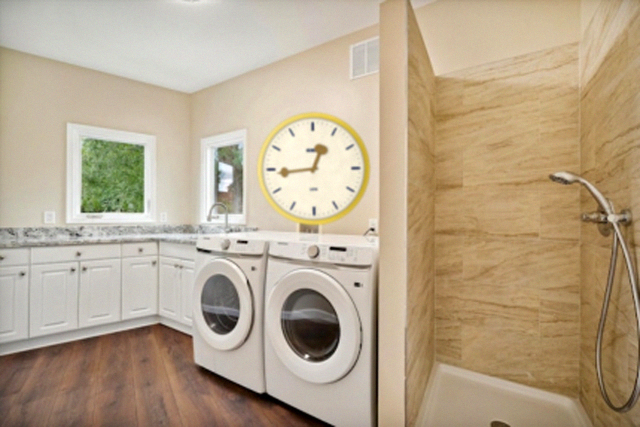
12:44
